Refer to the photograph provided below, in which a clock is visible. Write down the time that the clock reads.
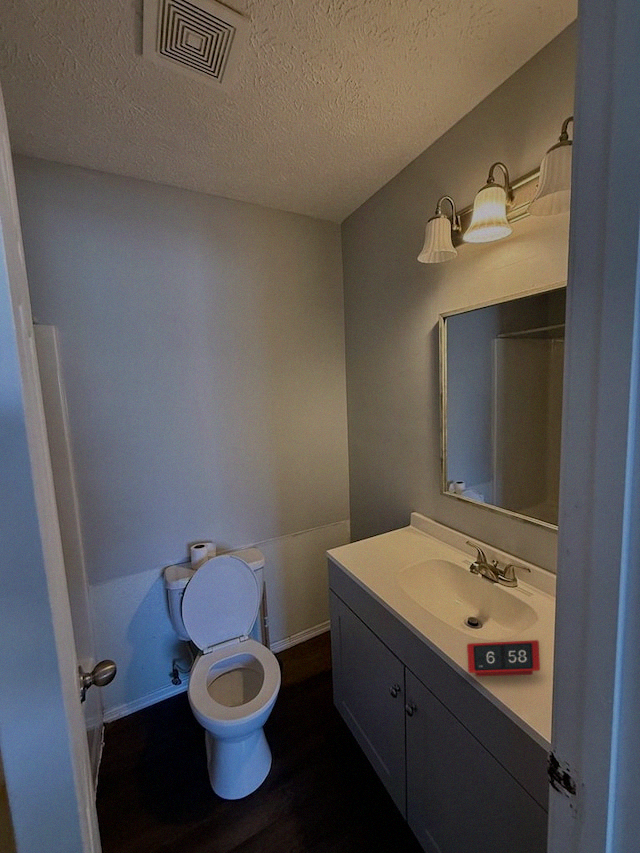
6:58
